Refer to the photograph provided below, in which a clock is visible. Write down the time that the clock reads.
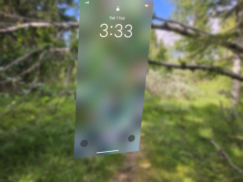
3:33
